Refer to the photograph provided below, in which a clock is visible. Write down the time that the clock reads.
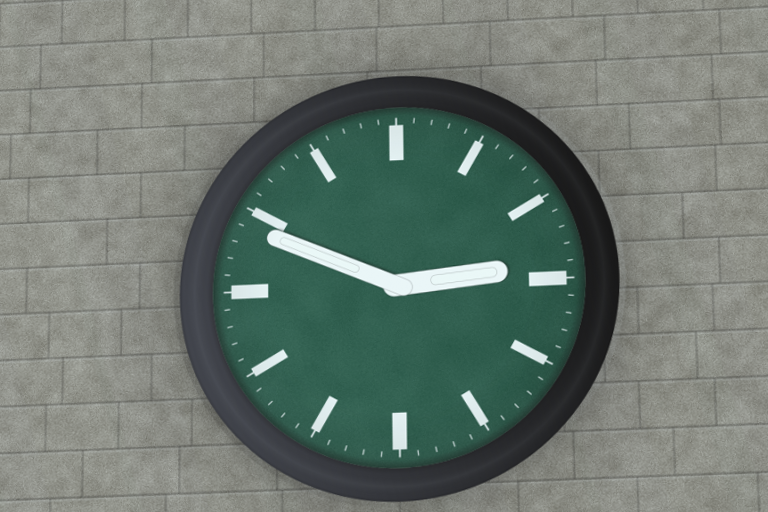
2:49
